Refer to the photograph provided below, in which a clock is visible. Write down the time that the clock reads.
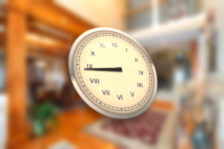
8:44
